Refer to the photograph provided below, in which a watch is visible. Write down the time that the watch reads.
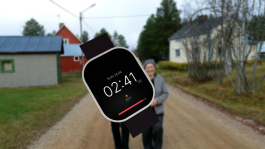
2:41
